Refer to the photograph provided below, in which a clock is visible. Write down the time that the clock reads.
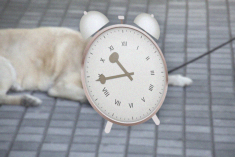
10:44
